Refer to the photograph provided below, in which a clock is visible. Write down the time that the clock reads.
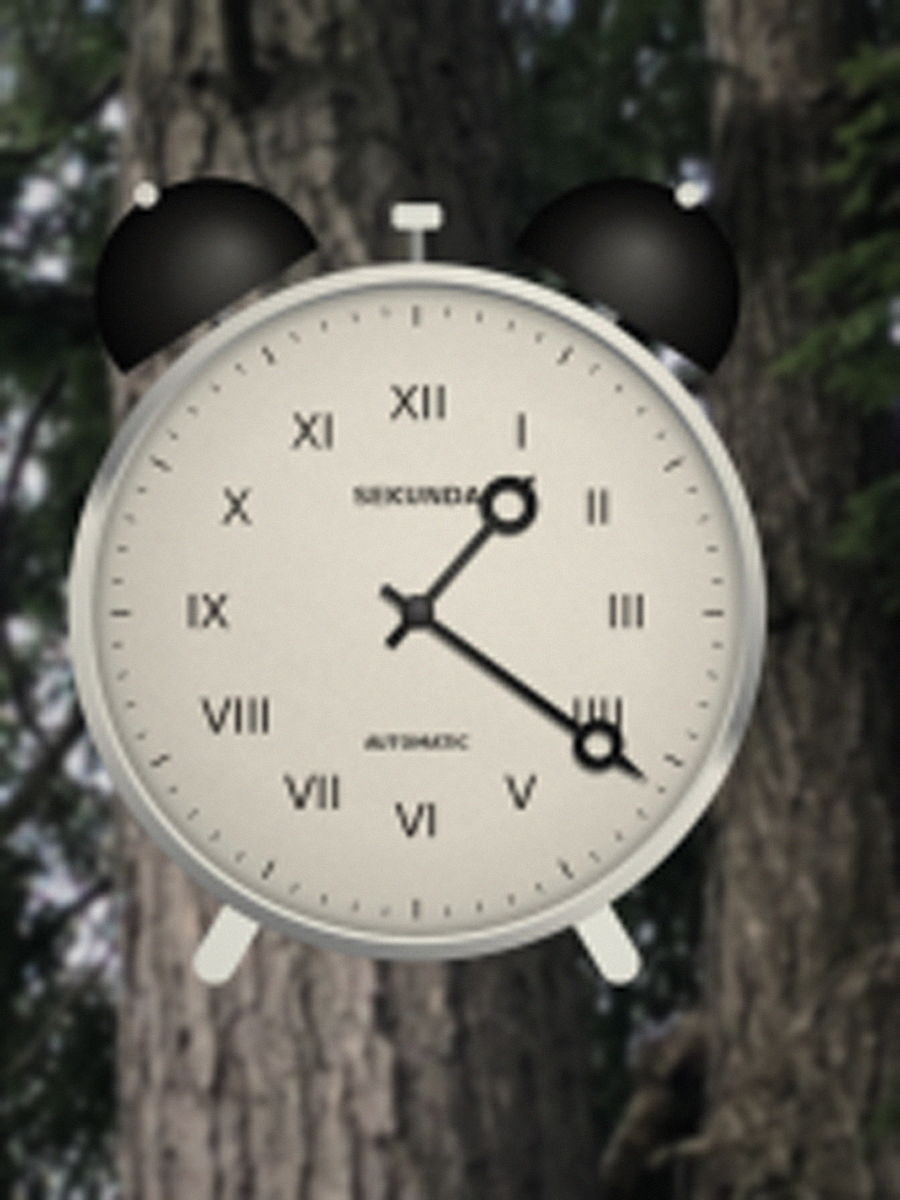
1:21
